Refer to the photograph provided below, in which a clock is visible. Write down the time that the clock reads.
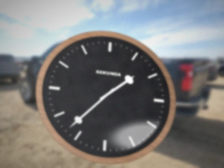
1:37
